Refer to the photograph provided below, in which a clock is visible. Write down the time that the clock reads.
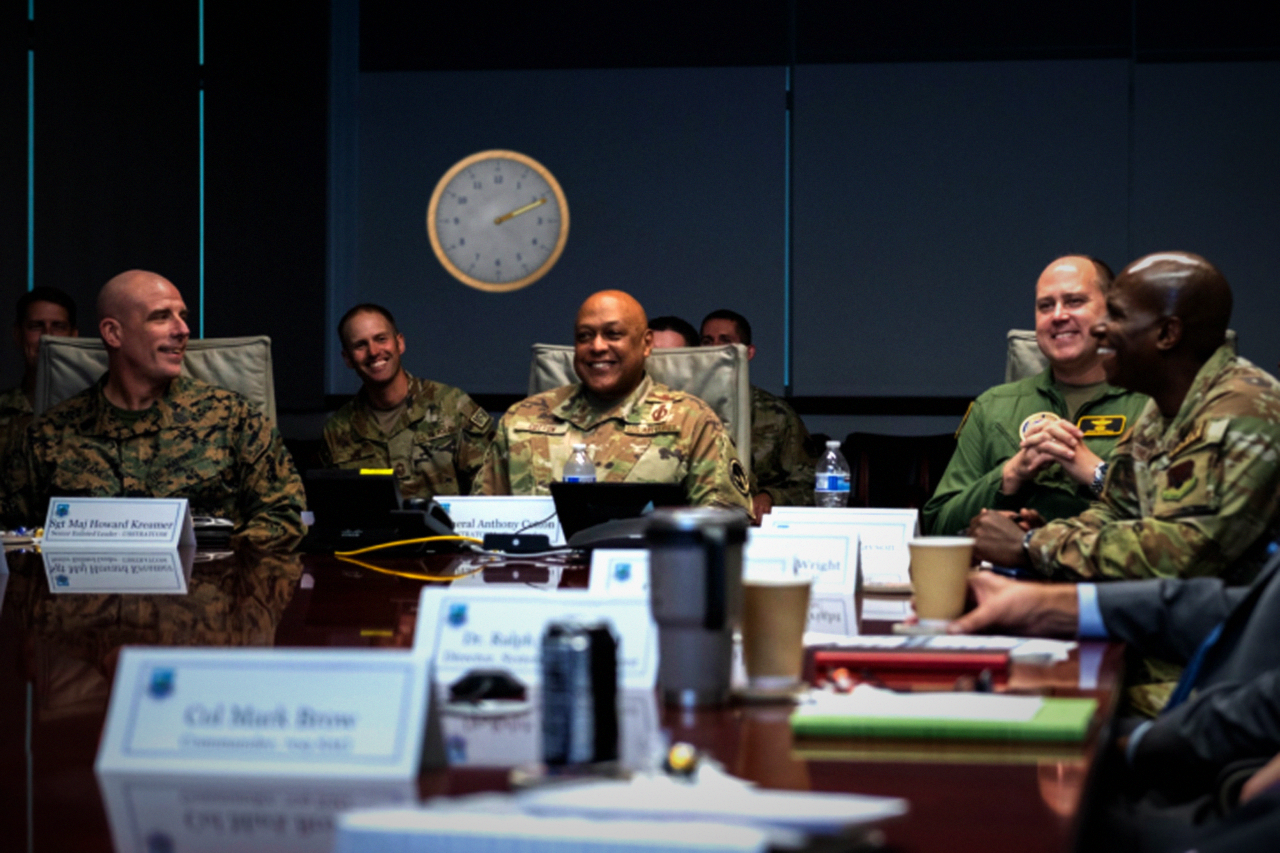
2:11
